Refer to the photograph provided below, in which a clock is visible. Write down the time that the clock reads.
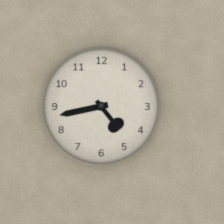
4:43
